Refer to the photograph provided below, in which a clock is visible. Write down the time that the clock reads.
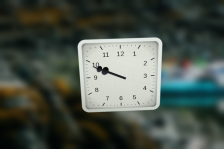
9:49
